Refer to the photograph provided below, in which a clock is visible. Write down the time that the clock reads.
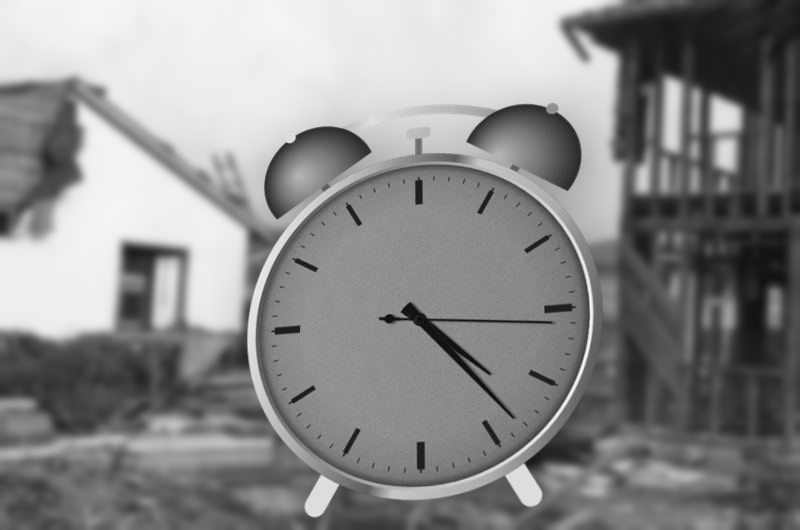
4:23:16
